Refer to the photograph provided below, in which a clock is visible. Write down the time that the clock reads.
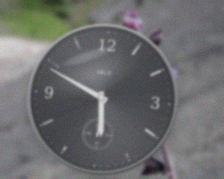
5:49
